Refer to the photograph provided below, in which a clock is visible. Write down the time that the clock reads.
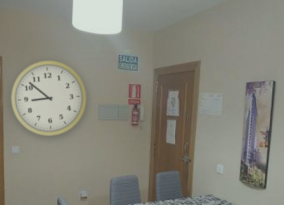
8:52
